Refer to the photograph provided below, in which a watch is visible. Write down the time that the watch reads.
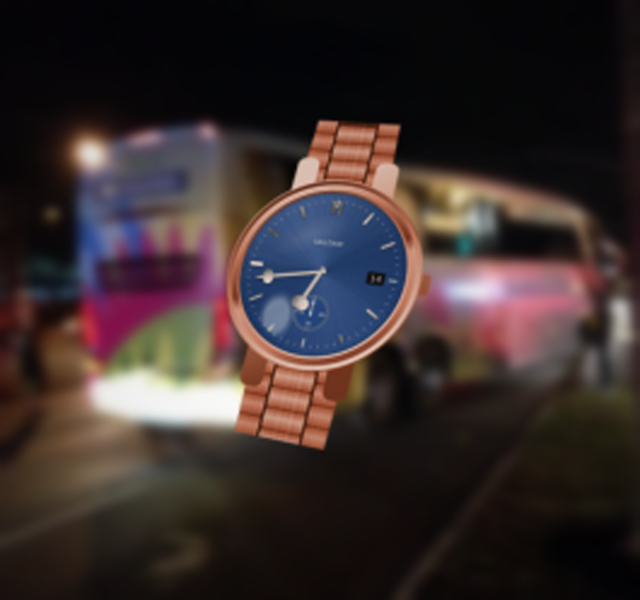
6:43
